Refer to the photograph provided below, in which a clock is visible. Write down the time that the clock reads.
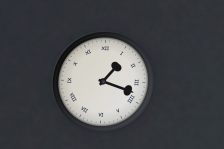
1:18
